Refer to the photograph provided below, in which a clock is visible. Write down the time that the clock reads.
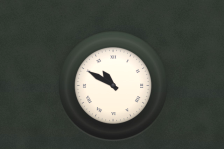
10:50
